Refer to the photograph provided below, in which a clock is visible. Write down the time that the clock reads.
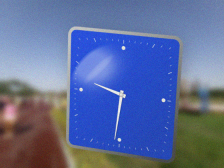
9:31
